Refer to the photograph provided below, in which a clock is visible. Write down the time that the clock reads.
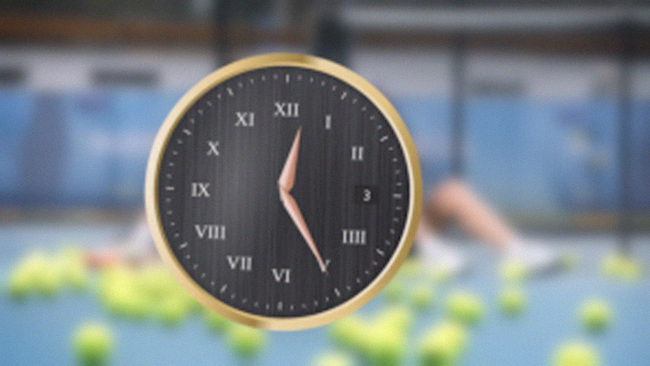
12:25
